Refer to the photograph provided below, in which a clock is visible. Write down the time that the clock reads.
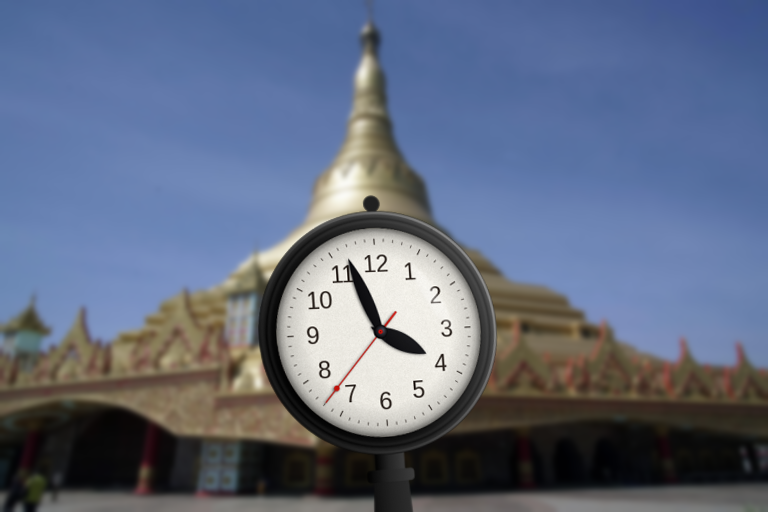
3:56:37
